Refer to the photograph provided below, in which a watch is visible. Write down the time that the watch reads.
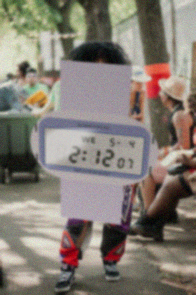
2:12:07
